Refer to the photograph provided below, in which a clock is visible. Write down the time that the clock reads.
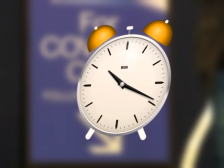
10:19
